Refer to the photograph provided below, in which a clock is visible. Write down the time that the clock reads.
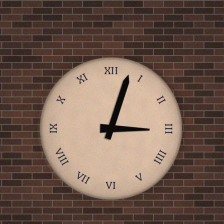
3:03
